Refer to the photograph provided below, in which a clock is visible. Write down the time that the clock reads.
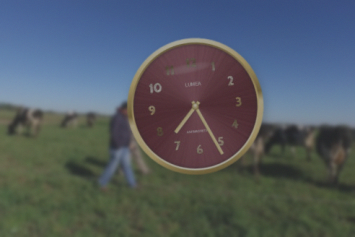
7:26
